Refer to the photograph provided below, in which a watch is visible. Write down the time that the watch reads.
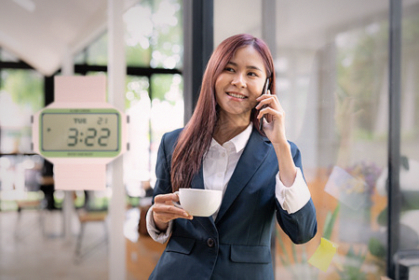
3:22
